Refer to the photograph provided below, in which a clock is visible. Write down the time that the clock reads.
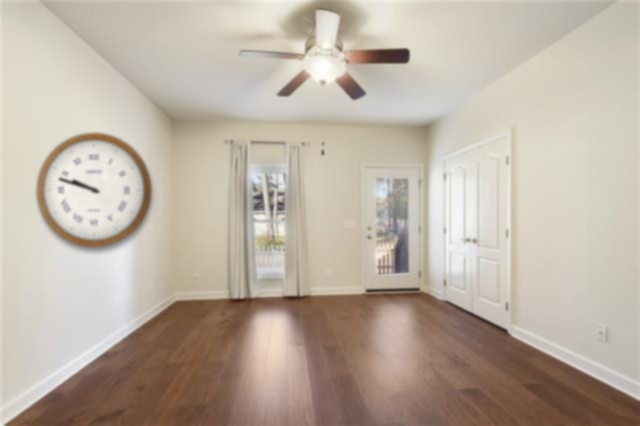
9:48
